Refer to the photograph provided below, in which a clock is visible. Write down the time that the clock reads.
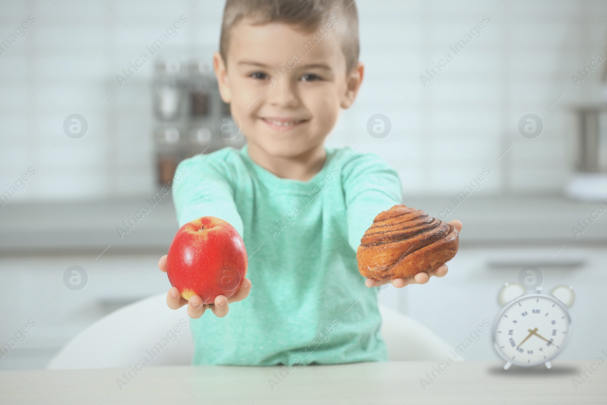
7:20
